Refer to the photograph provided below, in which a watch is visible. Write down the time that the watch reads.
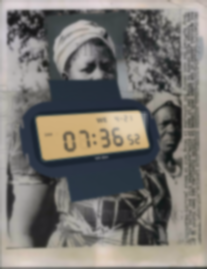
7:36
